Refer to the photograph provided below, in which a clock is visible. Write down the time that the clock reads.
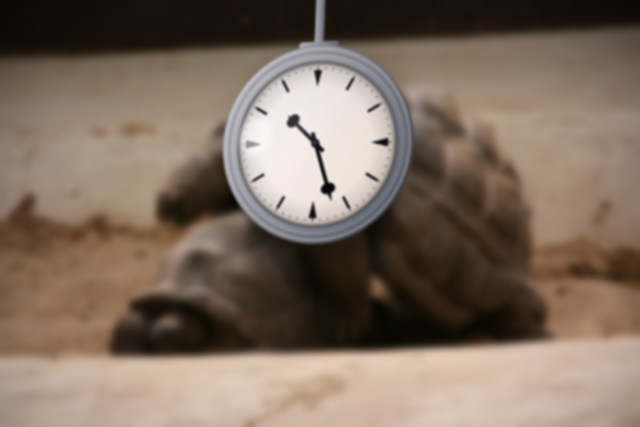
10:27
